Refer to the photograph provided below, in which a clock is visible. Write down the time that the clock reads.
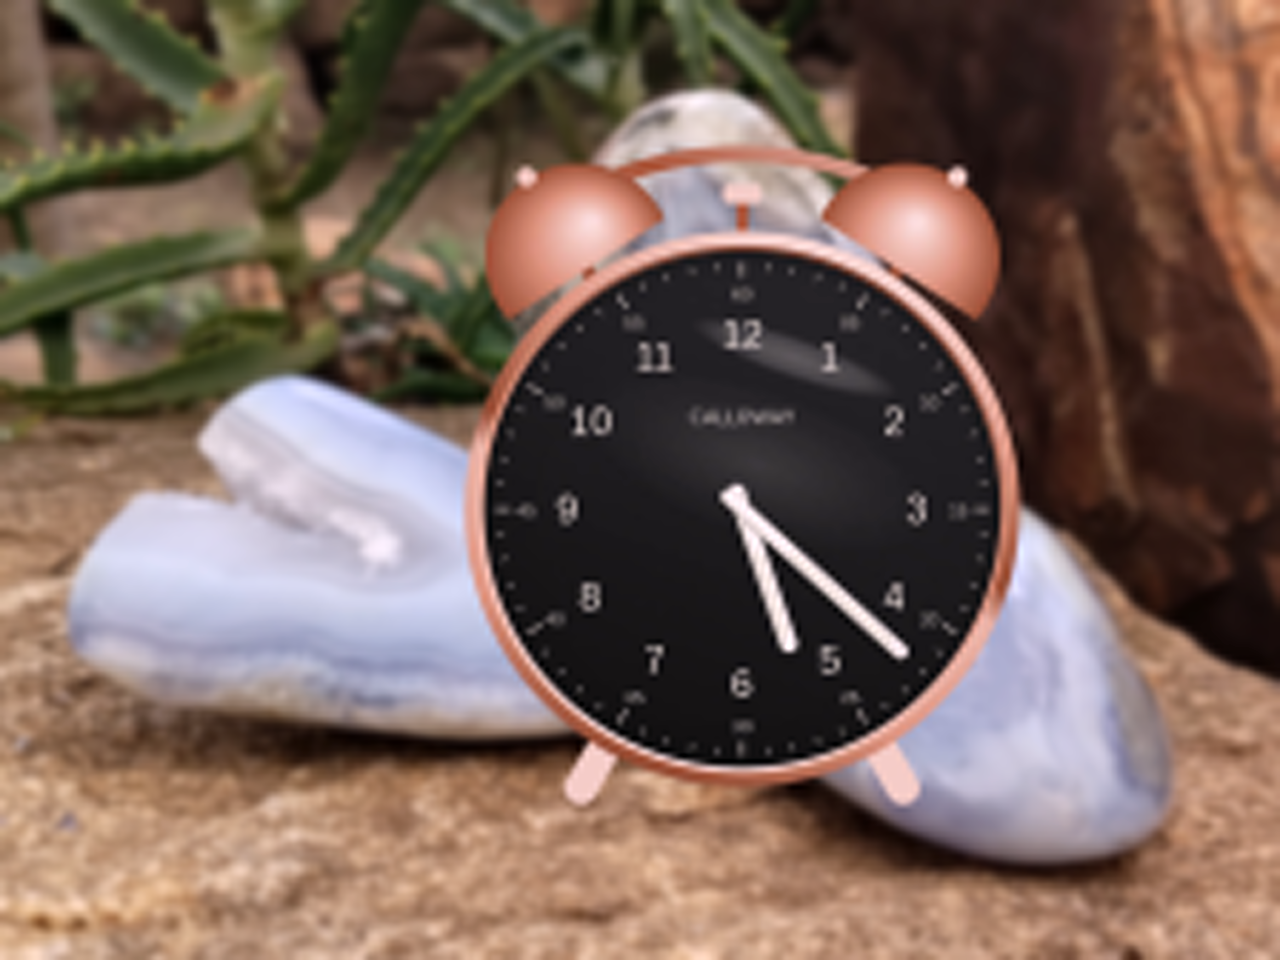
5:22
